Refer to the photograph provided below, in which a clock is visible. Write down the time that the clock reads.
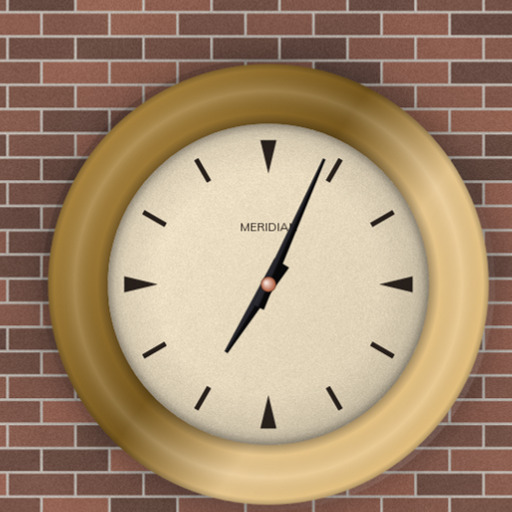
7:04
